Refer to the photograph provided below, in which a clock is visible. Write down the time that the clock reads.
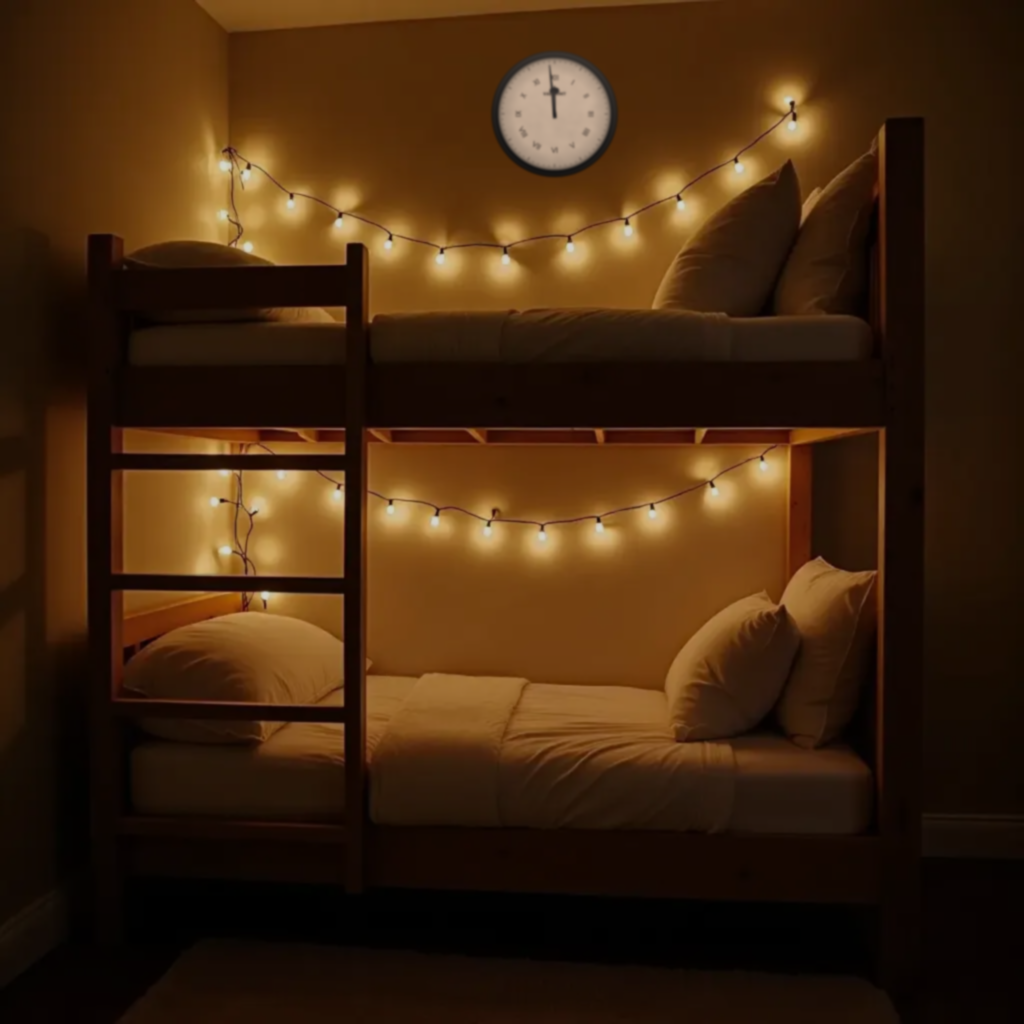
11:59
